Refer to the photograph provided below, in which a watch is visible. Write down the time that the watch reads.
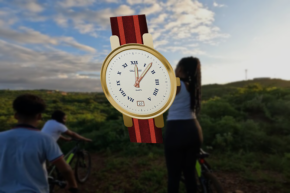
12:07
